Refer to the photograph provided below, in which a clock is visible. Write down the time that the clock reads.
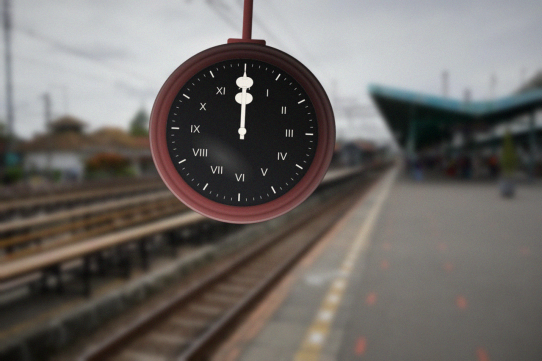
12:00
